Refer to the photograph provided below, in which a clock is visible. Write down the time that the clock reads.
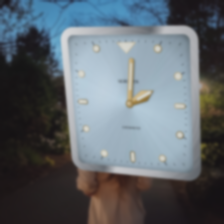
2:01
